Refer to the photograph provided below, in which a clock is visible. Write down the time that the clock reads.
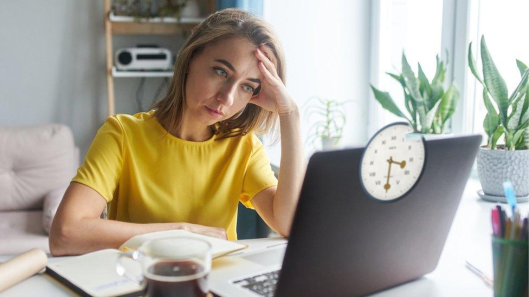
3:30
